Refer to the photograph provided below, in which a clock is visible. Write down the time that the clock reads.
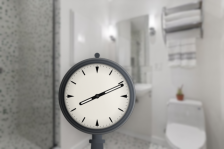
8:11
